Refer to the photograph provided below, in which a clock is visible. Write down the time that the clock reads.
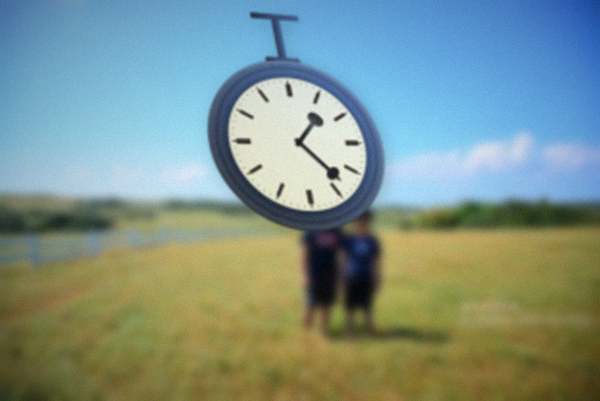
1:23
